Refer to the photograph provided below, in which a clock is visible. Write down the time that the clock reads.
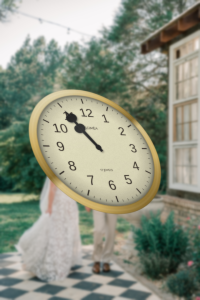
10:55
